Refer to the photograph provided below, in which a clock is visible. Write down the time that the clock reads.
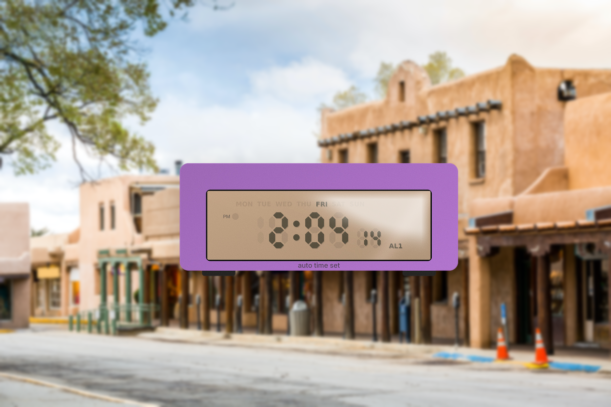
2:04:14
